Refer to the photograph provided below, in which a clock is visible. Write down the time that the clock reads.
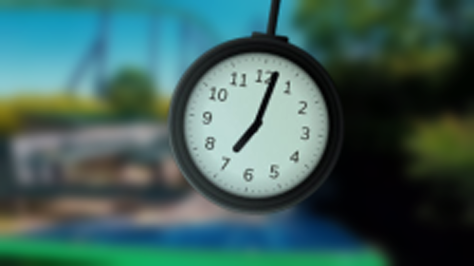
7:02
